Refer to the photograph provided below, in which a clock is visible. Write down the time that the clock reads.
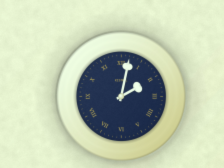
2:02
